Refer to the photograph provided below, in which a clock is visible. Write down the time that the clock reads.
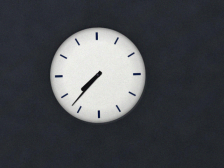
7:37
